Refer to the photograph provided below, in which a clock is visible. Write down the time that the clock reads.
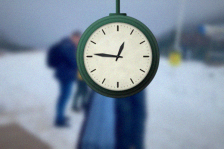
12:46
